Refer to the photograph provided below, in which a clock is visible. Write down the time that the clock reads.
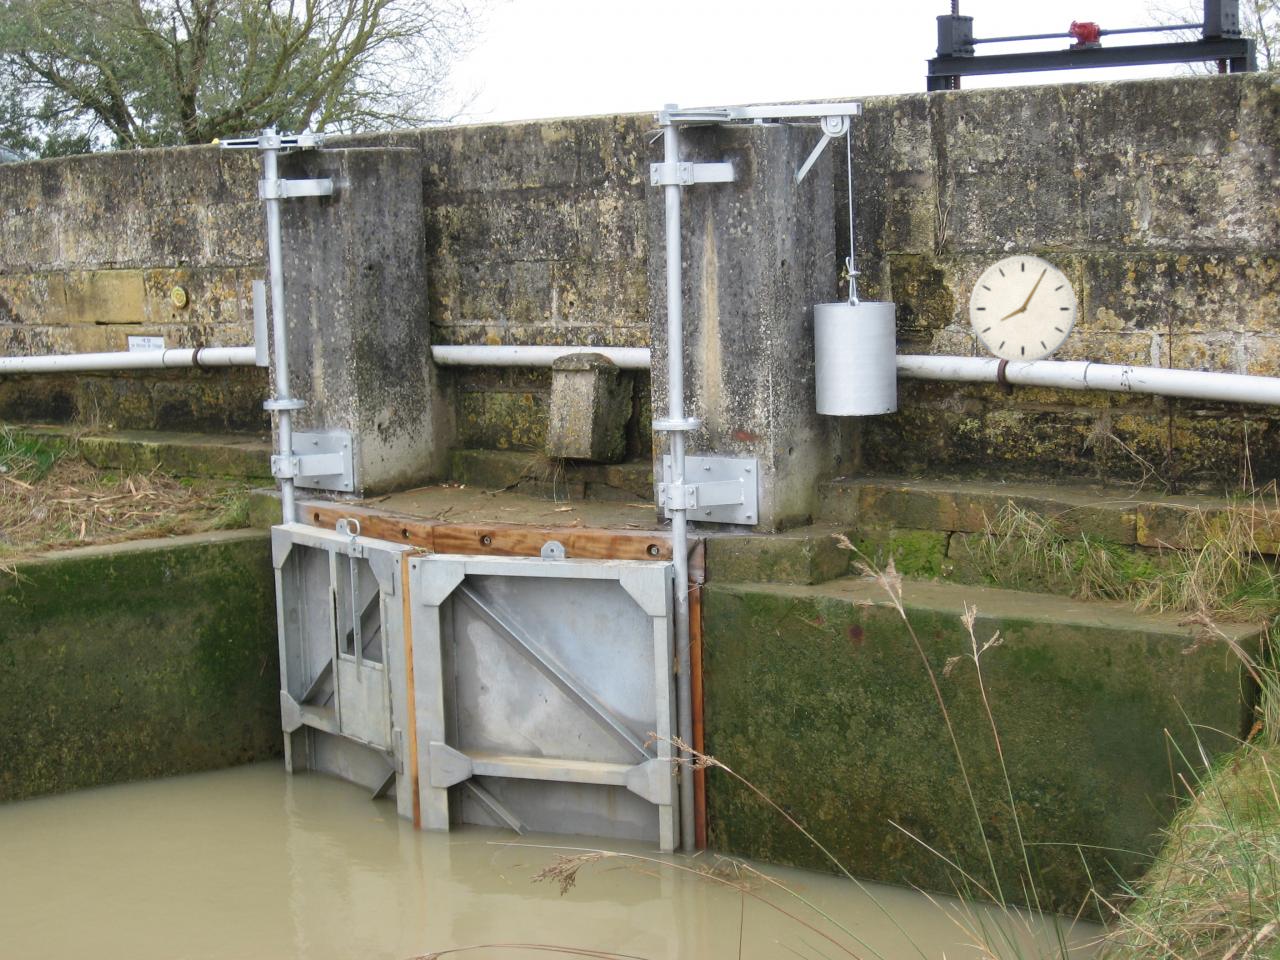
8:05
